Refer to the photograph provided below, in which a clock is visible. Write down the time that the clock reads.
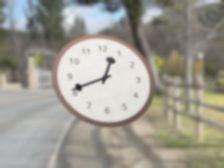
12:41
